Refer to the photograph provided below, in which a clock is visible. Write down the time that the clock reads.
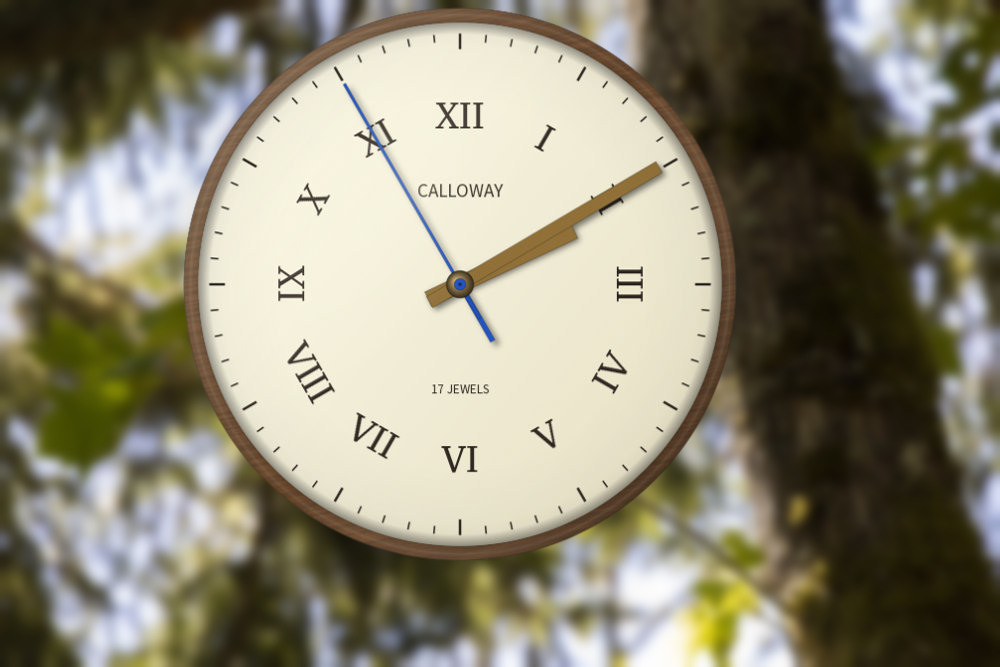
2:09:55
